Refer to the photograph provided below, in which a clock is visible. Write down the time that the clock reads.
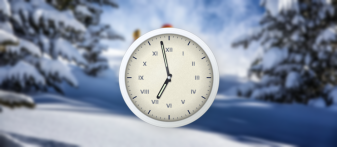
6:58
